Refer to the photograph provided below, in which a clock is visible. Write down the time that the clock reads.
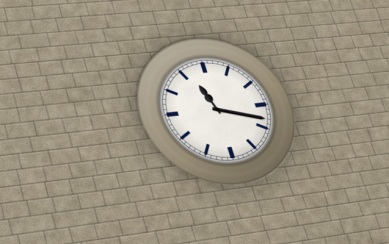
11:18
